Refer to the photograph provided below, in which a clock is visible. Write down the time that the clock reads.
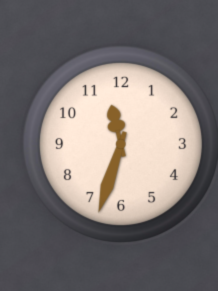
11:33
